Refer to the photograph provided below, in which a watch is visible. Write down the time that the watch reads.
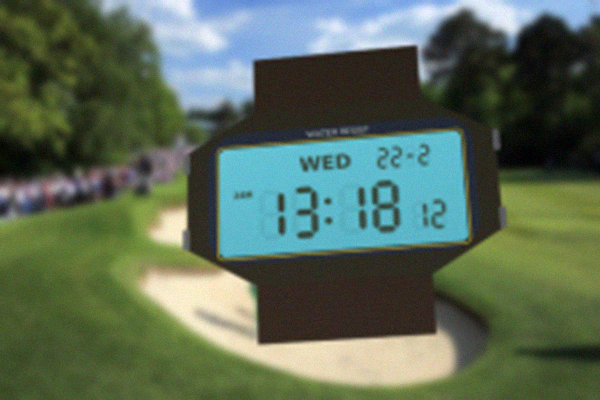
13:18:12
